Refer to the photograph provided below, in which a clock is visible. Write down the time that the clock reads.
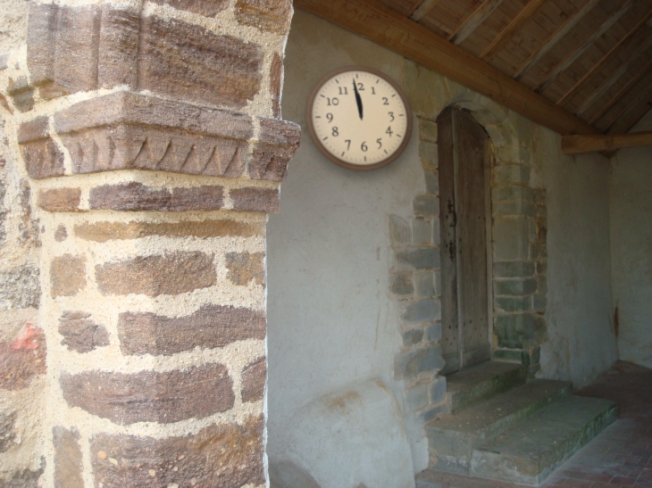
11:59
